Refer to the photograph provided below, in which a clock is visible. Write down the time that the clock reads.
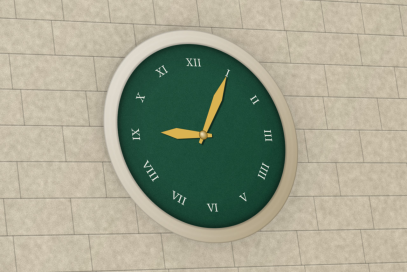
9:05
